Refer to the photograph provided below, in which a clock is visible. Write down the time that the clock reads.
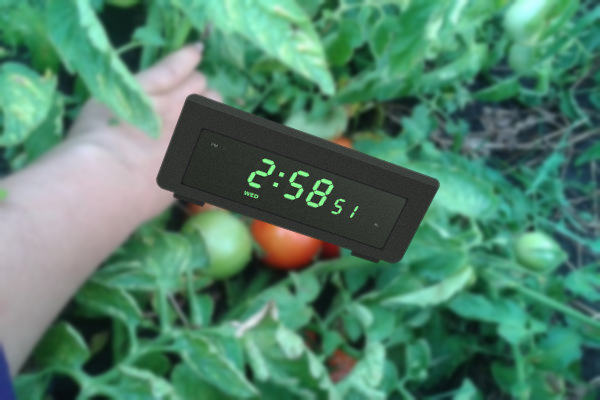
2:58:51
